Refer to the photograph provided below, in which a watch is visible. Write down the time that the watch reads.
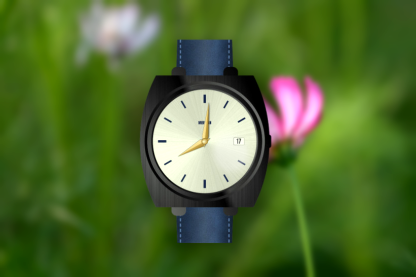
8:01
